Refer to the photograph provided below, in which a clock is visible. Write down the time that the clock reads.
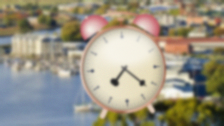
7:22
